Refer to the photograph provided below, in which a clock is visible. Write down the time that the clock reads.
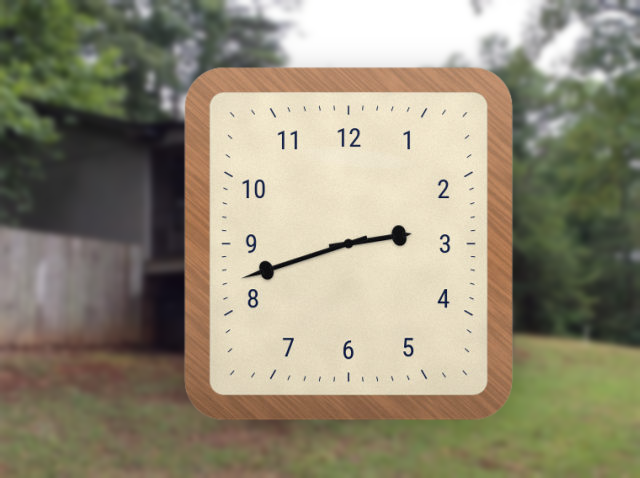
2:42
